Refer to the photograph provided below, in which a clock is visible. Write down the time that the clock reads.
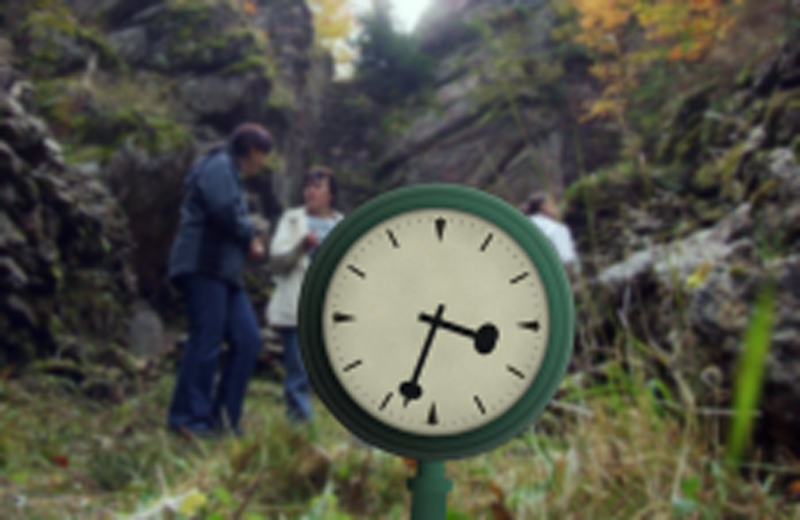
3:33
